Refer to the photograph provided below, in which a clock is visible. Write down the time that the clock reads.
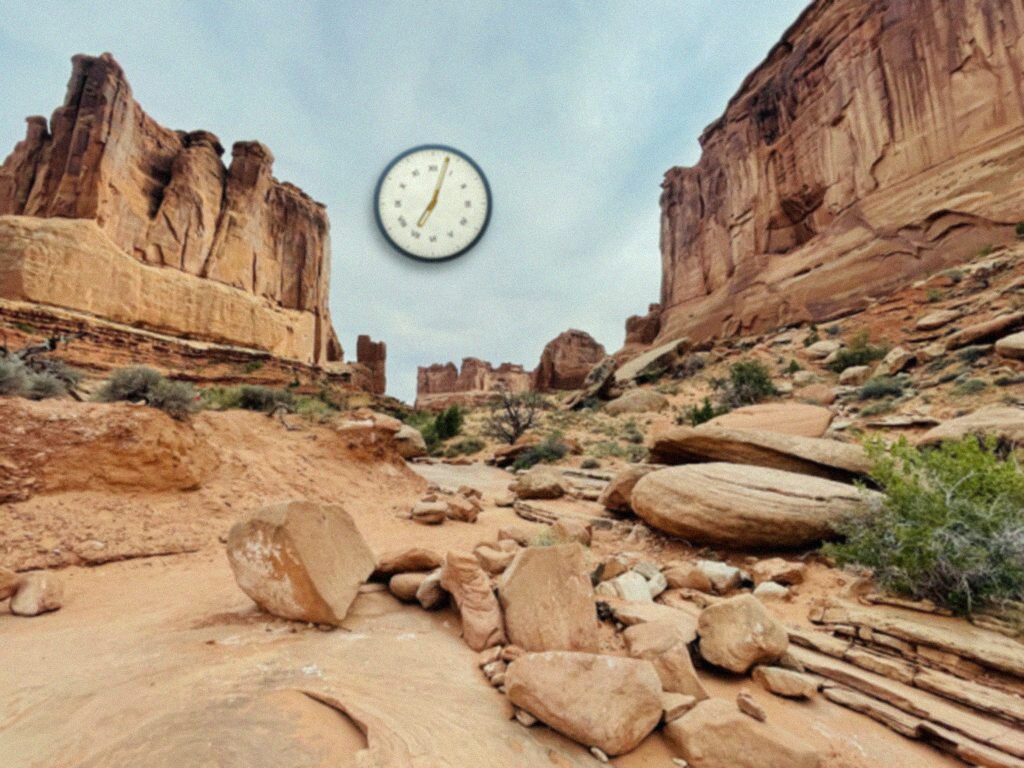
7:03
